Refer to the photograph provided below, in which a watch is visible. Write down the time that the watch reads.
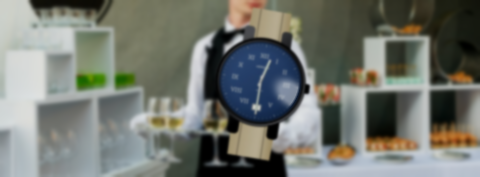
12:30
